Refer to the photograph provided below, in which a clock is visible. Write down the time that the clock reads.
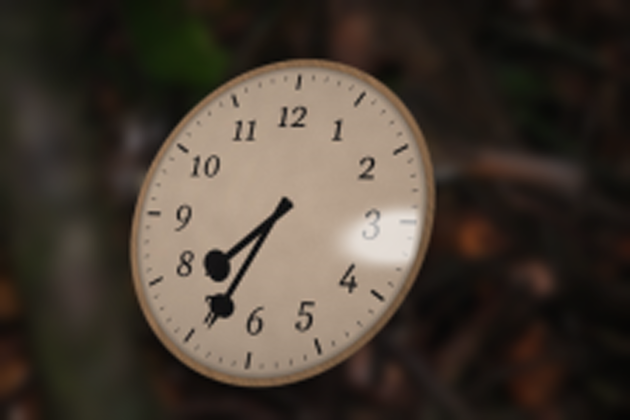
7:34
